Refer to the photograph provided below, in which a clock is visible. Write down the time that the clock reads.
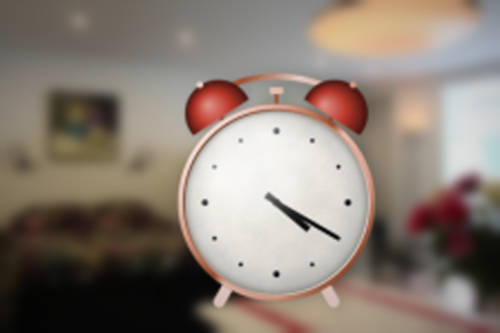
4:20
